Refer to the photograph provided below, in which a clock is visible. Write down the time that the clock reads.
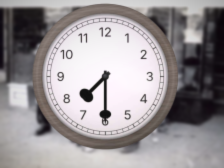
7:30
